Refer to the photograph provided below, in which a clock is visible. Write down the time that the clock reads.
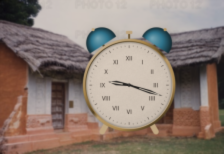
9:18
